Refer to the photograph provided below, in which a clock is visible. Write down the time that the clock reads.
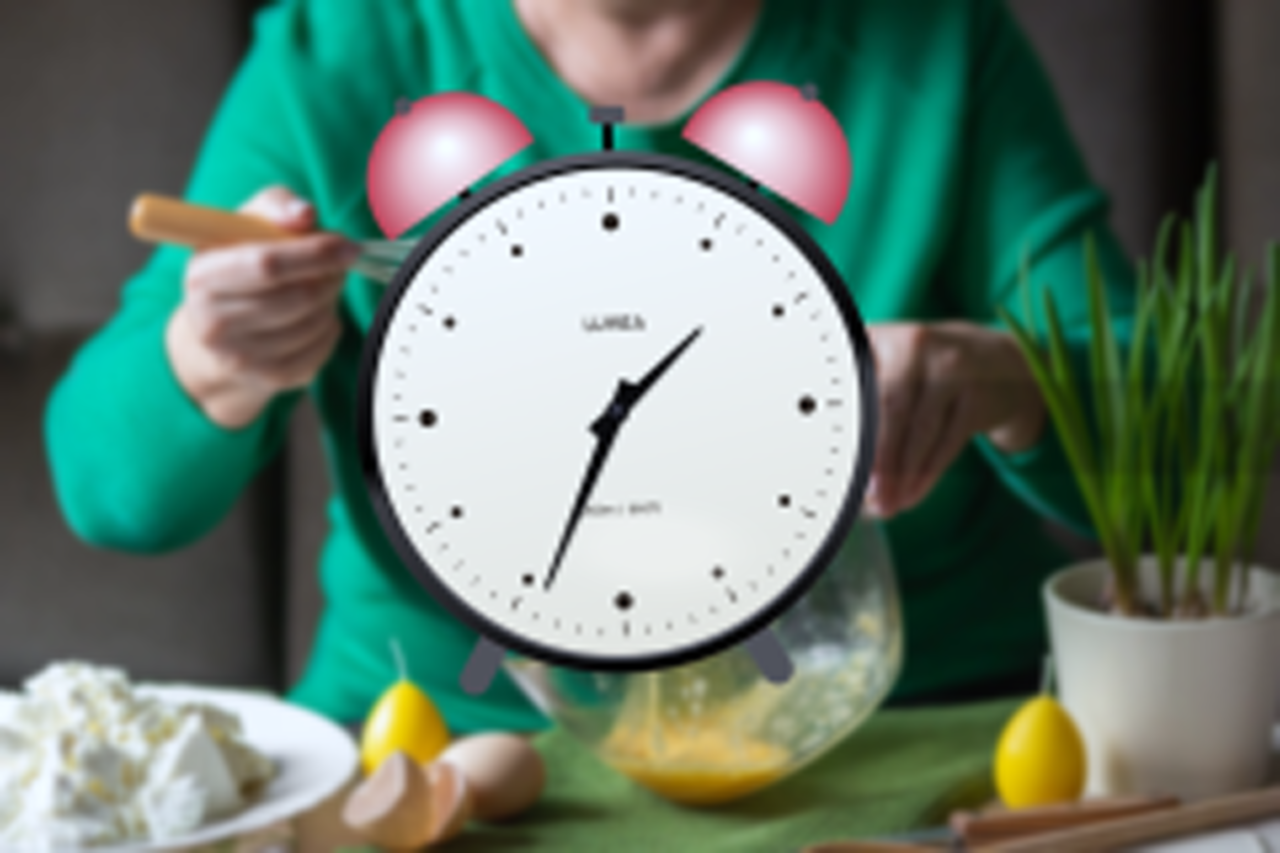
1:34
